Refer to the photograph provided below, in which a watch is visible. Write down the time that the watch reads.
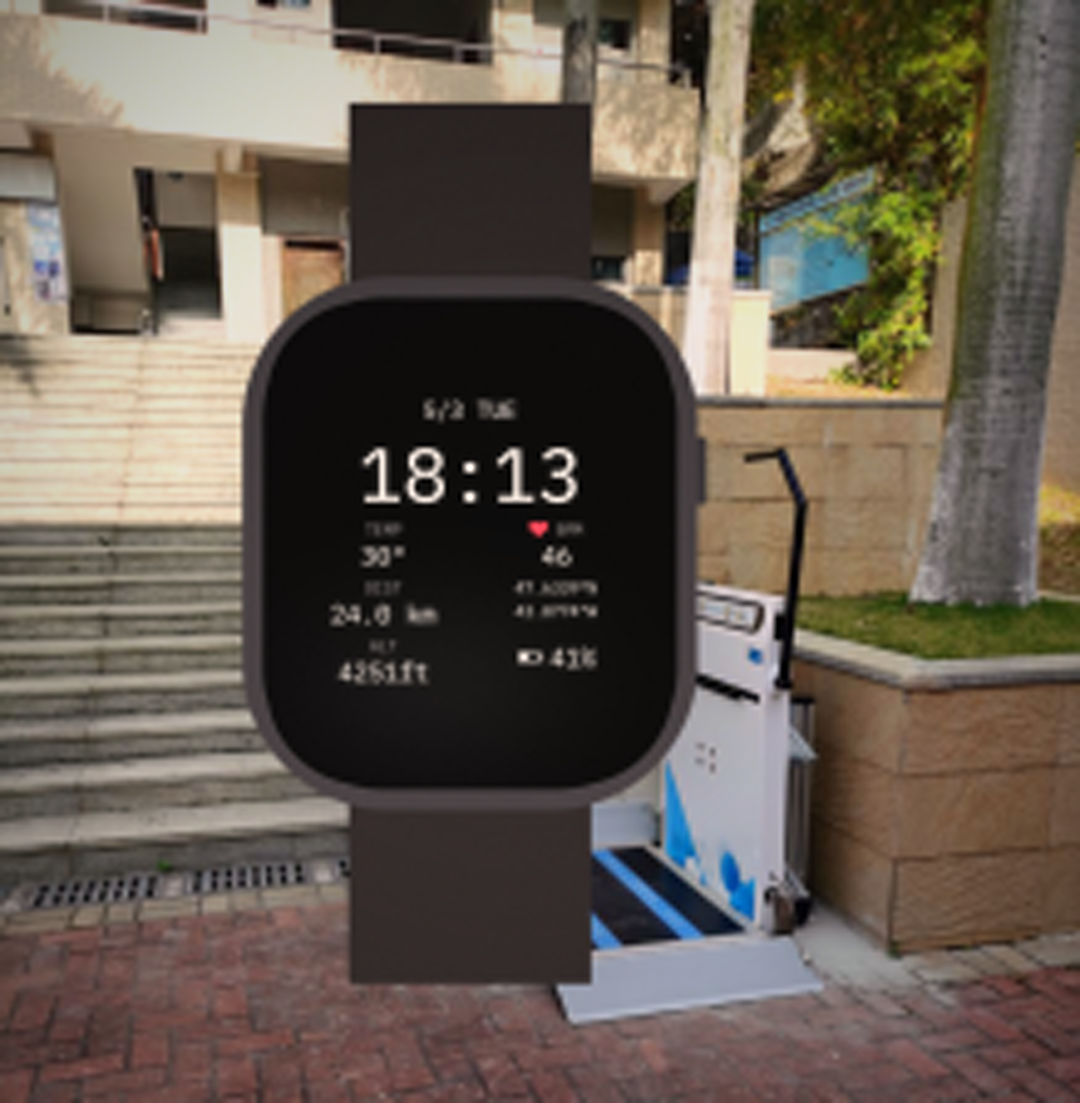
18:13
